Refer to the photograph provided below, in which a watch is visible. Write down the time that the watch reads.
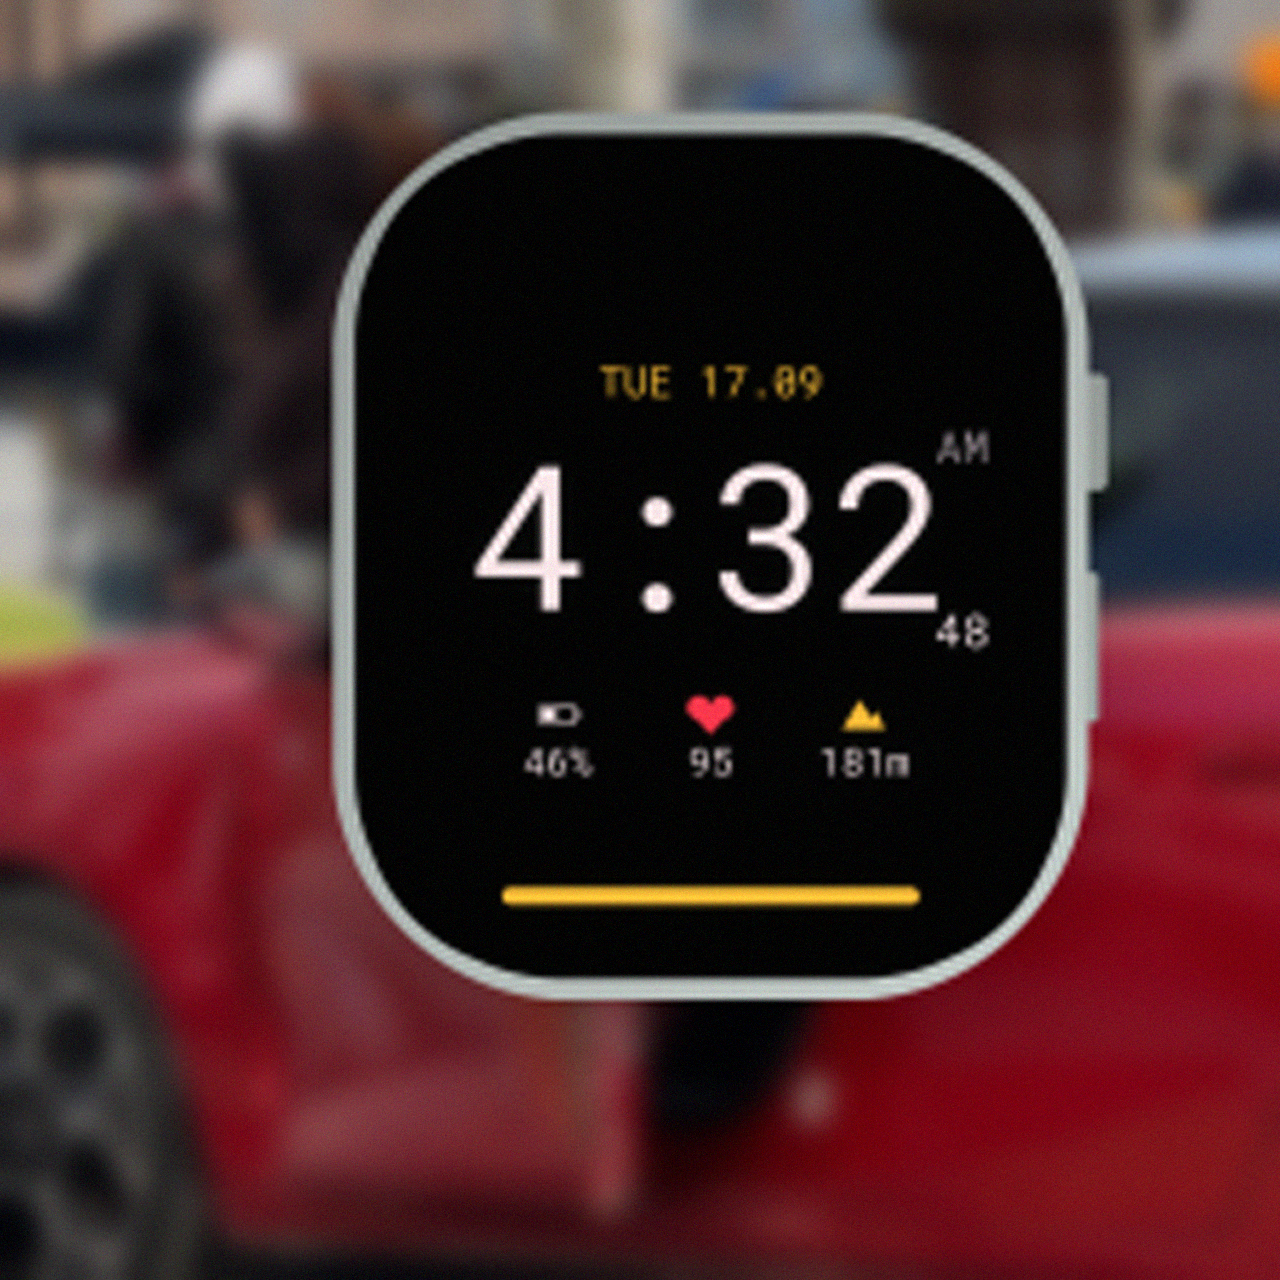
4:32:48
